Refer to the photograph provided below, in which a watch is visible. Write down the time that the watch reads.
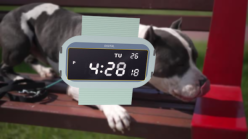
4:28:18
